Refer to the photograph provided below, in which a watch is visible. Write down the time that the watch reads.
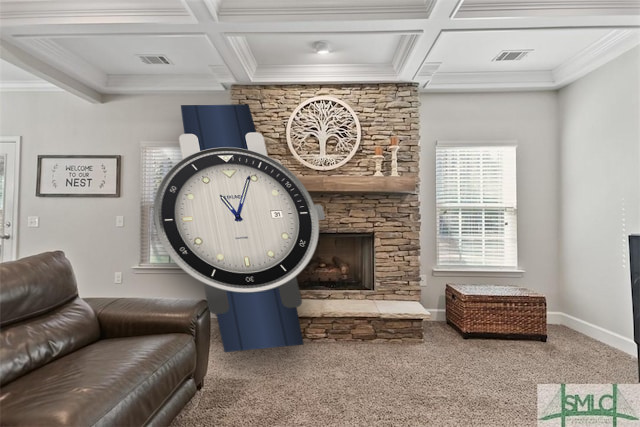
11:04
